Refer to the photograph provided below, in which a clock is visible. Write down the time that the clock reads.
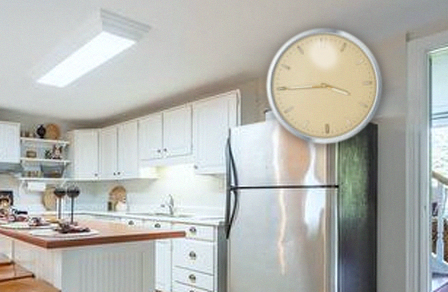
3:45
